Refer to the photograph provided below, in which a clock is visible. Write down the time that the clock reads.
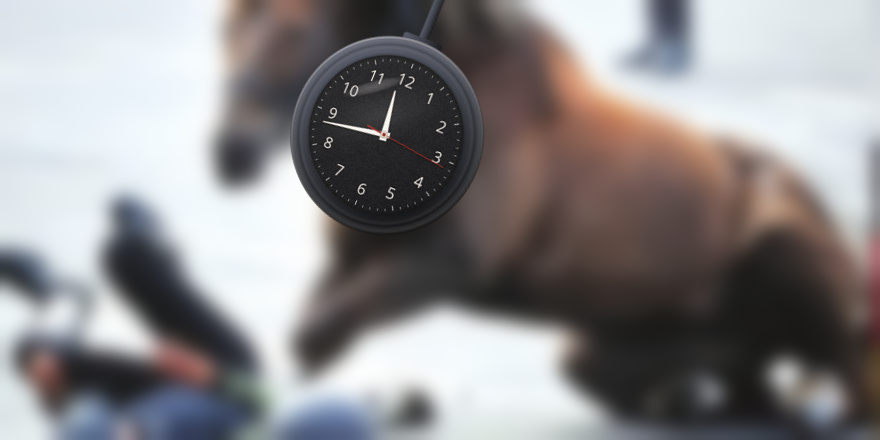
11:43:16
